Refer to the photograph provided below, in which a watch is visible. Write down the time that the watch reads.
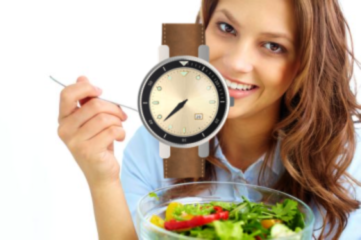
7:38
